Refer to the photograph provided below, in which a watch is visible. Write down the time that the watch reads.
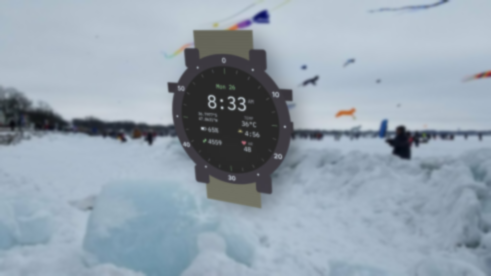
8:33
